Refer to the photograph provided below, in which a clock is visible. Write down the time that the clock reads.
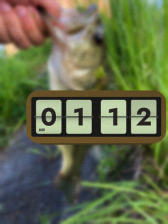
1:12
